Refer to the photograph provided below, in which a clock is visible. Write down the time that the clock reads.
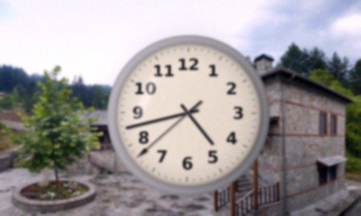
4:42:38
